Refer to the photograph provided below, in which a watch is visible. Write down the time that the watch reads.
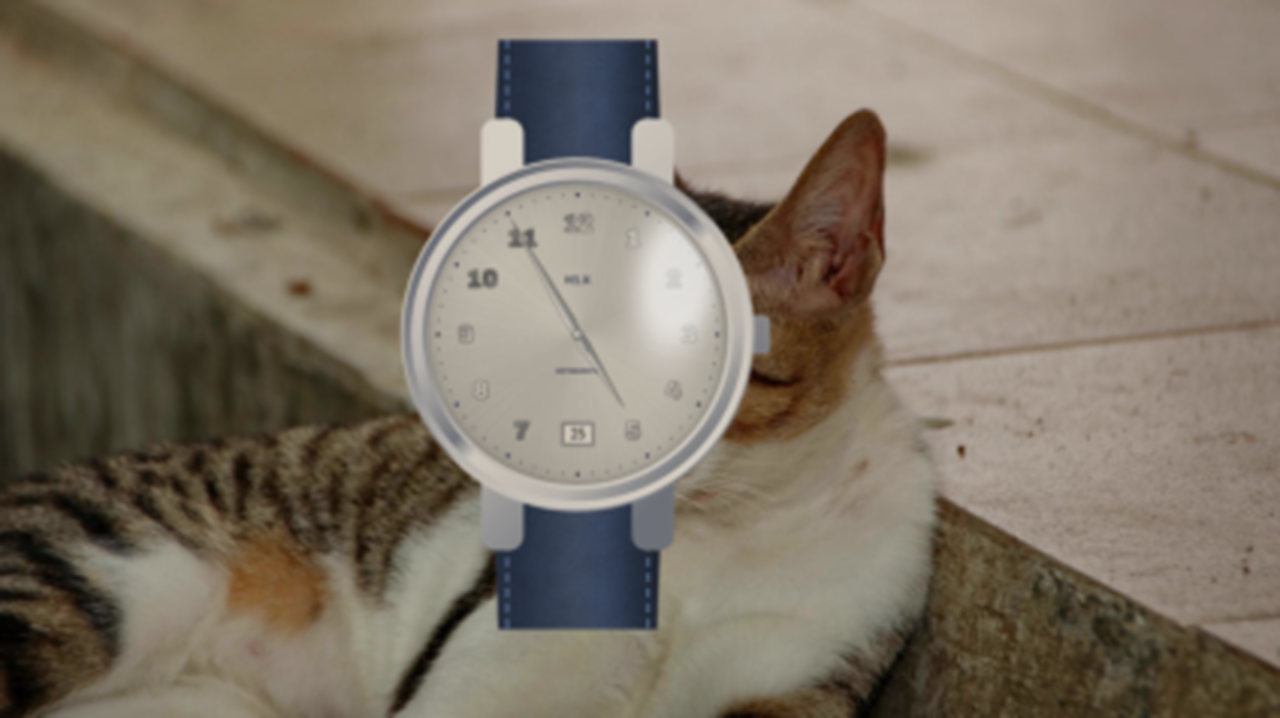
4:55
